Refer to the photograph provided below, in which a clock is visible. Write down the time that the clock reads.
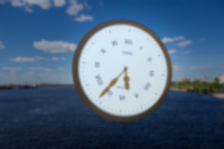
5:36
